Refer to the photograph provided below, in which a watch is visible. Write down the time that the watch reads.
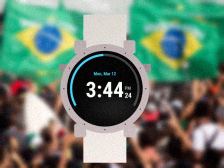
3:44:24
